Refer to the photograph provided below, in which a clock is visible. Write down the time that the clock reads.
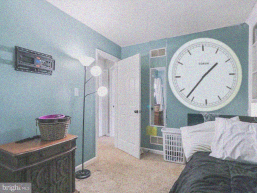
1:37
